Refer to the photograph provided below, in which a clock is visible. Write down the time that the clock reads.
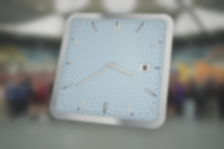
3:39
